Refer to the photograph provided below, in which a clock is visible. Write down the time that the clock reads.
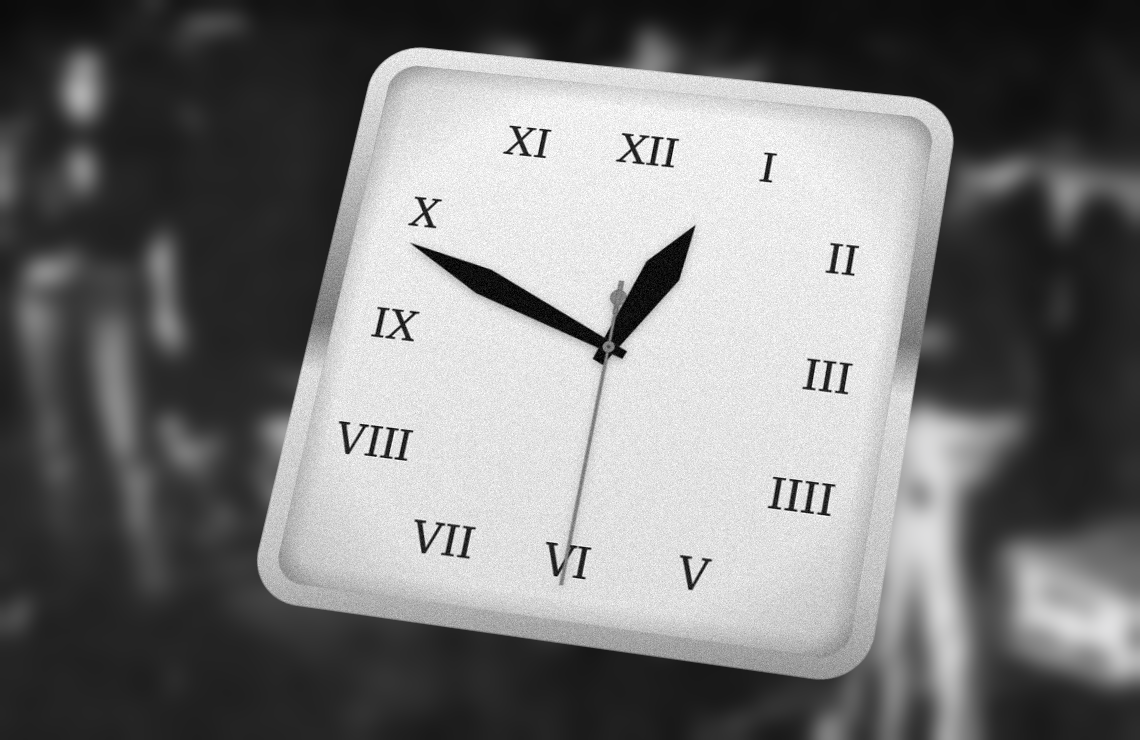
12:48:30
